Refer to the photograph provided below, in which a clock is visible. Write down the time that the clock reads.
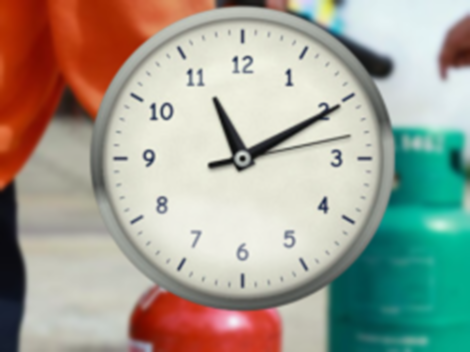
11:10:13
